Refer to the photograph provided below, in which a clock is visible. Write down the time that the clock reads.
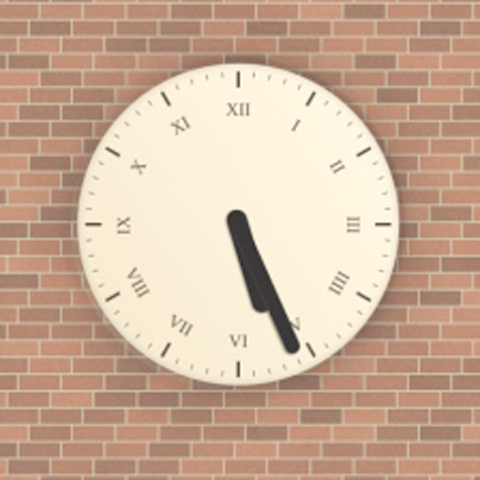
5:26
